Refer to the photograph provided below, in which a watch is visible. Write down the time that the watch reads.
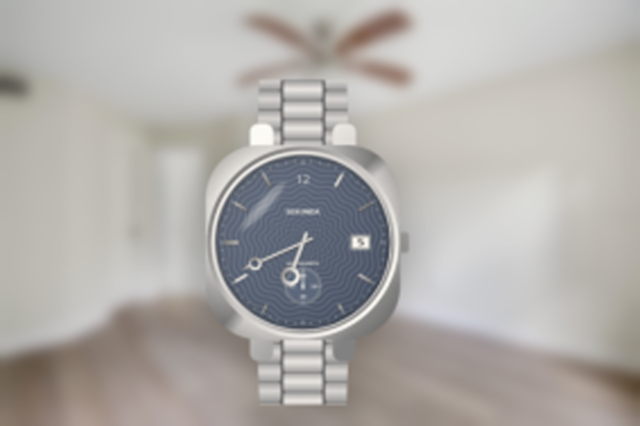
6:41
